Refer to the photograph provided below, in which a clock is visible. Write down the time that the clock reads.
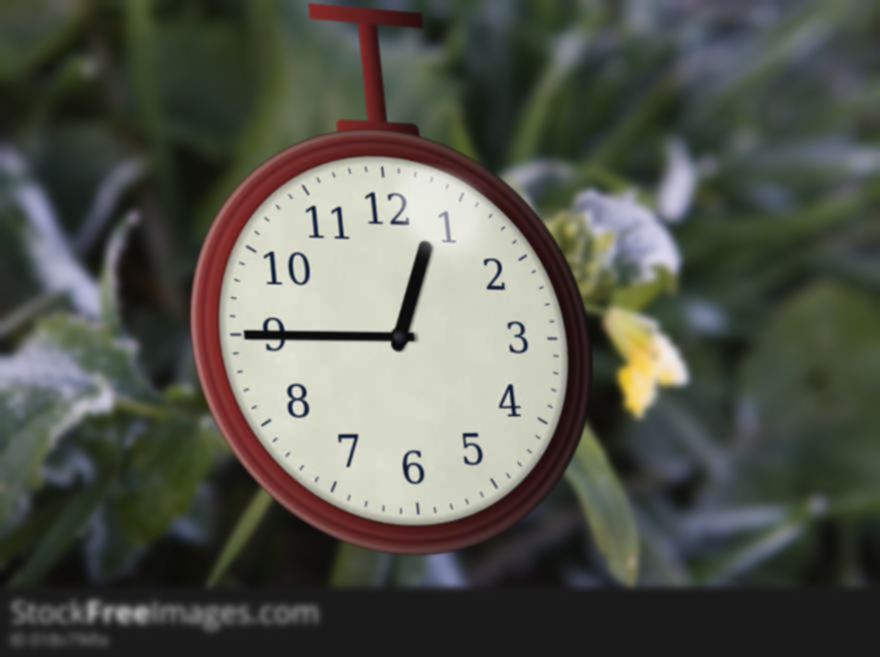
12:45
